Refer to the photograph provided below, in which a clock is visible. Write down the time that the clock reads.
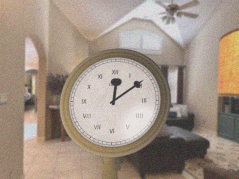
12:09
